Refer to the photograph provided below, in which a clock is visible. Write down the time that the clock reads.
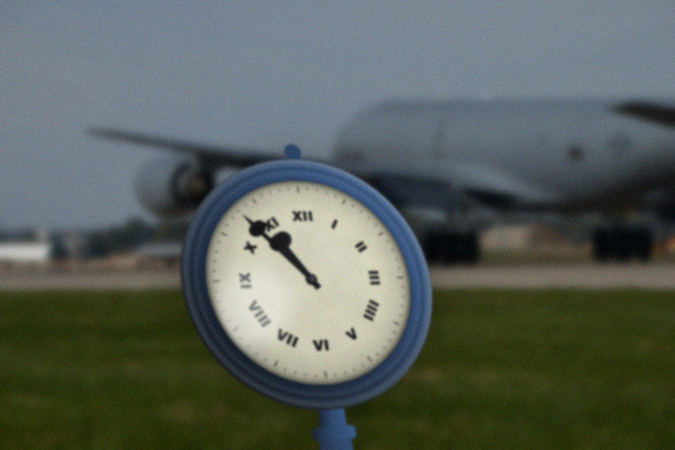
10:53
